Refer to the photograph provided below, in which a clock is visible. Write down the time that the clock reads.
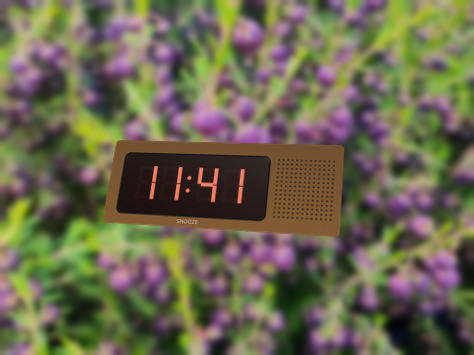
11:41
